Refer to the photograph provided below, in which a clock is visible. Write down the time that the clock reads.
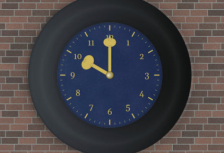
10:00
